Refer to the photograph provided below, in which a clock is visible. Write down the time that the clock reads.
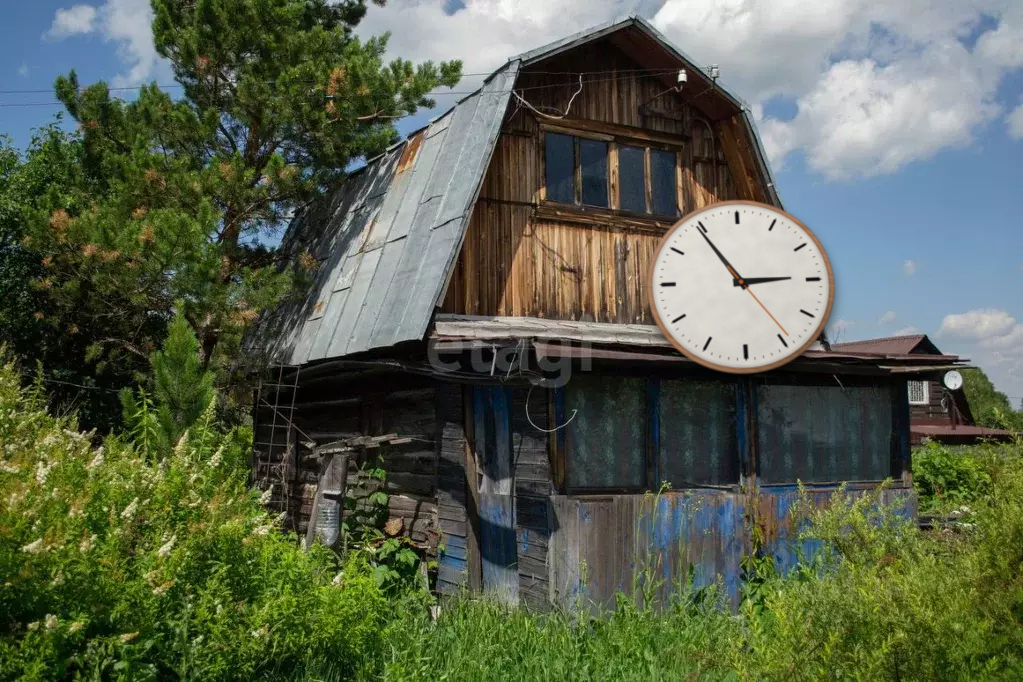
2:54:24
